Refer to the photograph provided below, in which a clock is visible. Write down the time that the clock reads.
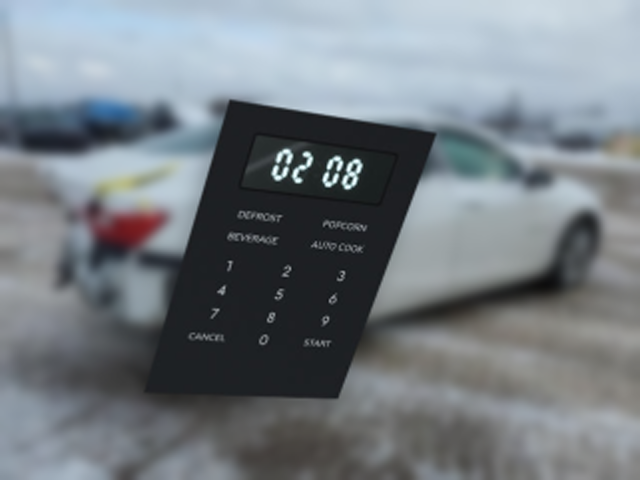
2:08
